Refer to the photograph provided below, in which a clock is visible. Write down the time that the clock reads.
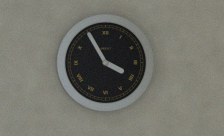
3:55
